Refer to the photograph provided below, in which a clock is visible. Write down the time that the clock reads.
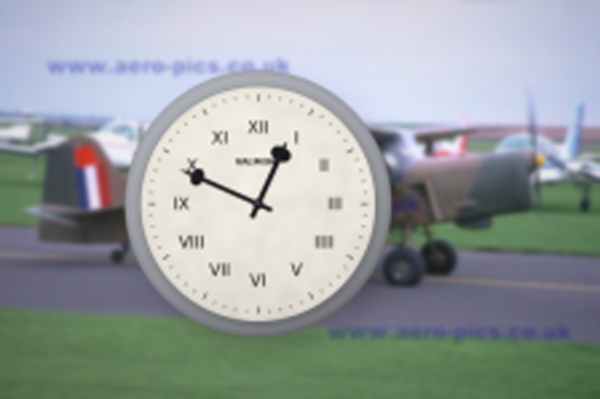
12:49
